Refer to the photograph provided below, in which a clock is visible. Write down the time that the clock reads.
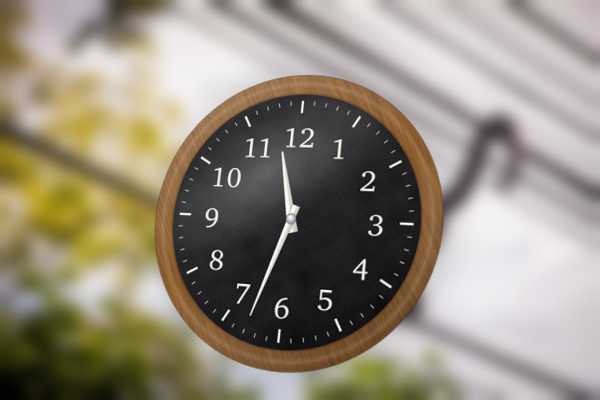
11:33
